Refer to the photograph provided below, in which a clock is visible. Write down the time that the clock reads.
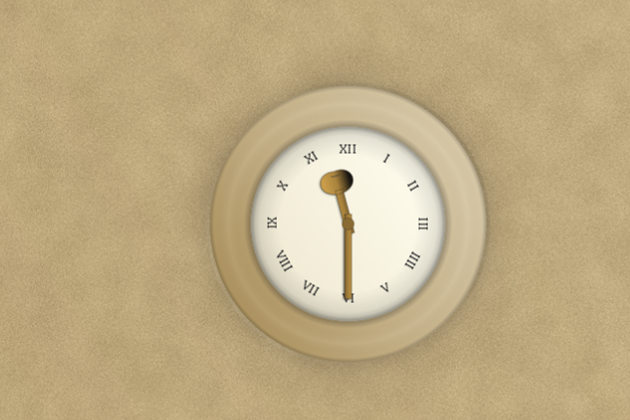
11:30
